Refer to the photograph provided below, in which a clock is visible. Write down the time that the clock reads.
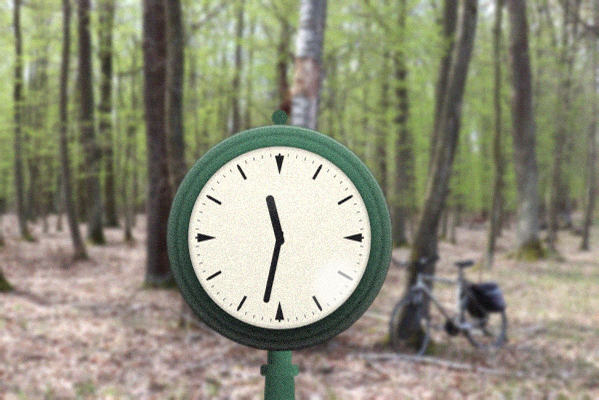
11:32
